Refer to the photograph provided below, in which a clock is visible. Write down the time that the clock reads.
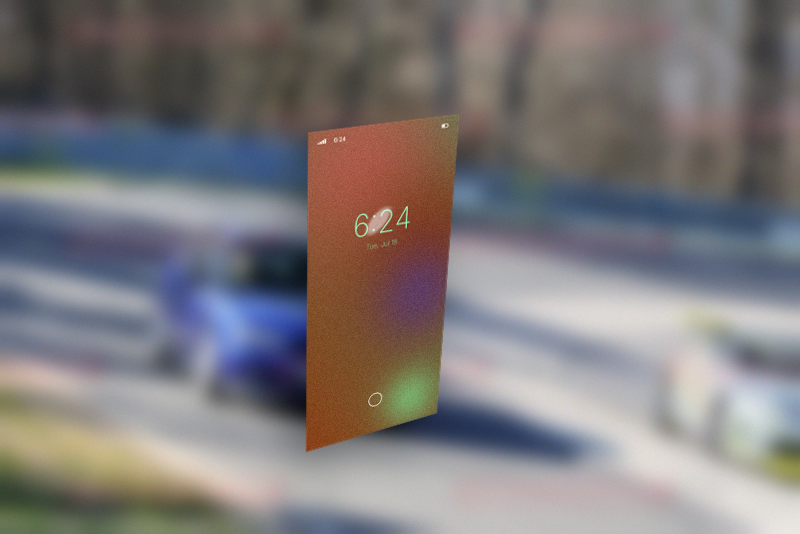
6:24
